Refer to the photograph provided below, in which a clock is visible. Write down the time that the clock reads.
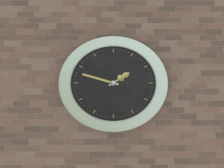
1:48
